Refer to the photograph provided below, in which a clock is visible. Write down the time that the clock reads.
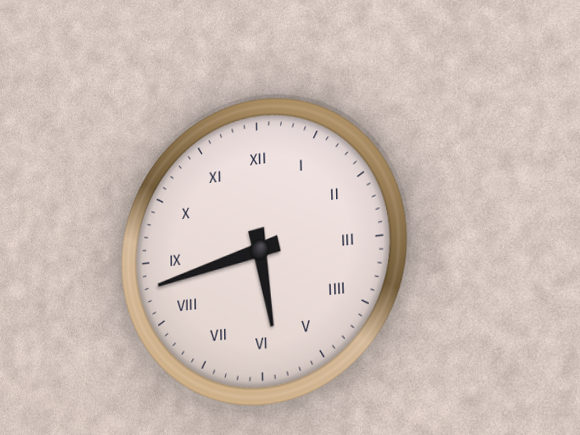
5:43
